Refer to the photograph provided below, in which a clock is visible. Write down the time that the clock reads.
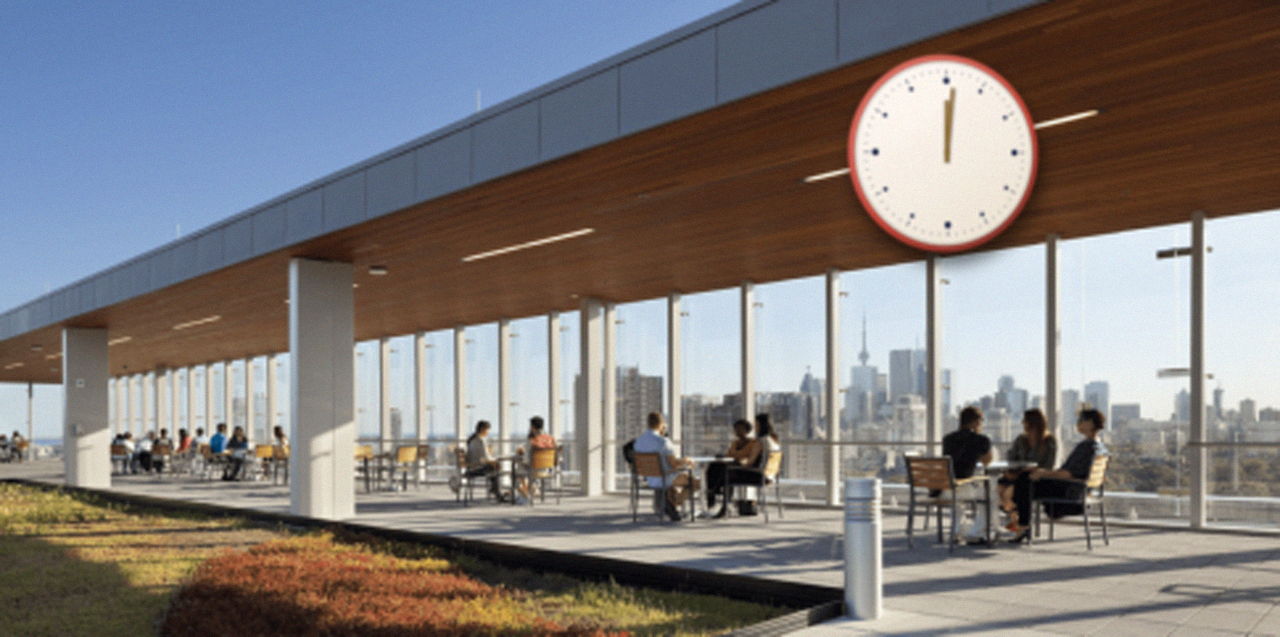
12:01
